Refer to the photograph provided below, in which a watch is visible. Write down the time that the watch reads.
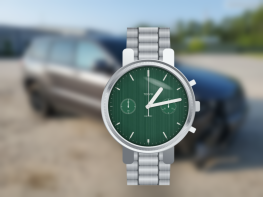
1:13
